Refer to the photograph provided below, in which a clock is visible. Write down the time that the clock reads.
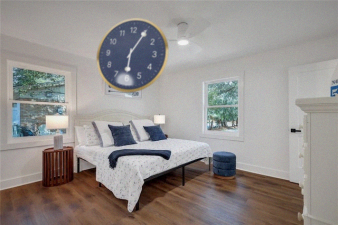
6:05
